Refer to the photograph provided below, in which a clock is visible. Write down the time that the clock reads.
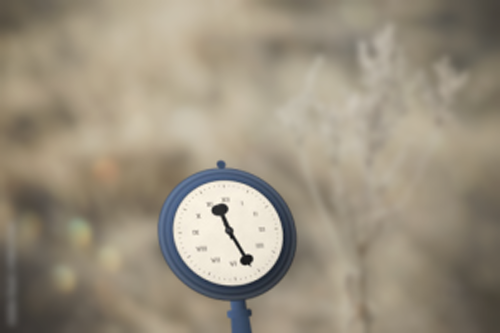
11:26
